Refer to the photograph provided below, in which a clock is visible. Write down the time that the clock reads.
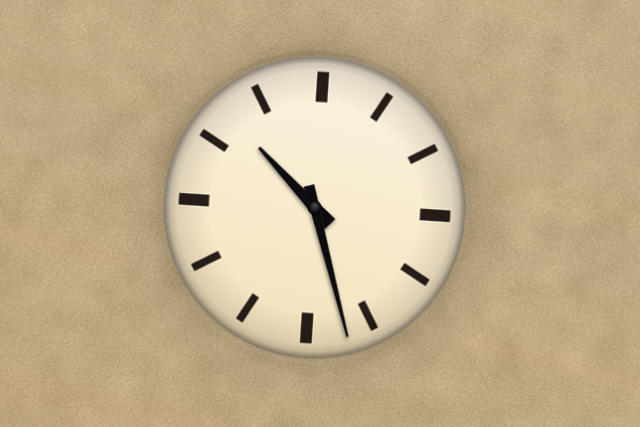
10:27
